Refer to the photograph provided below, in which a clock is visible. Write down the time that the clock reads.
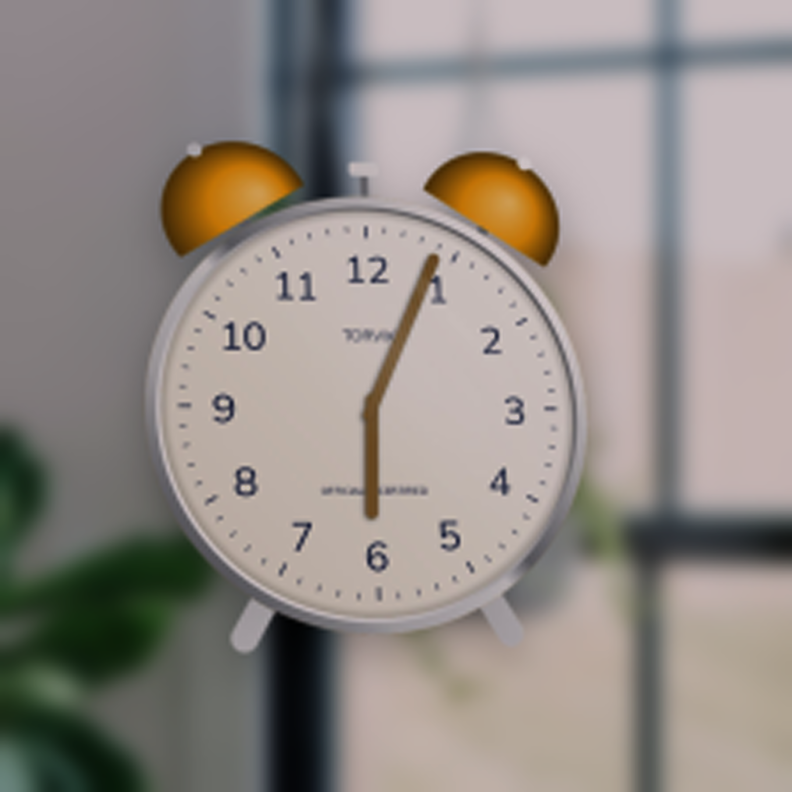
6:04
